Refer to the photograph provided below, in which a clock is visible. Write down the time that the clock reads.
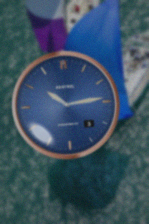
10:14
